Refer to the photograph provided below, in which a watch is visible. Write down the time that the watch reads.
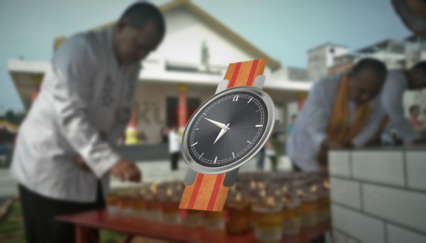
6:49
